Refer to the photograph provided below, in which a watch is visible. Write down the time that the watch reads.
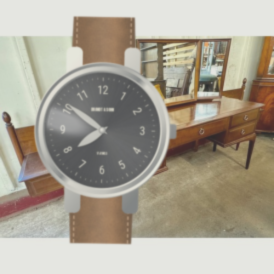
7:51
